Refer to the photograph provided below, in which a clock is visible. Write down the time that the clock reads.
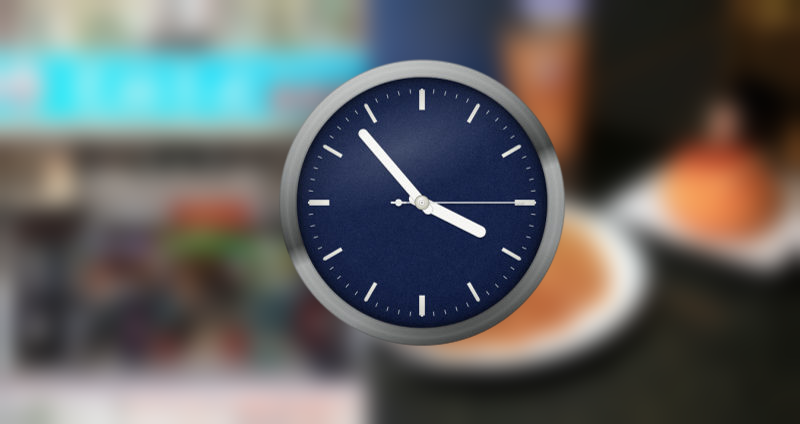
3:53:15
